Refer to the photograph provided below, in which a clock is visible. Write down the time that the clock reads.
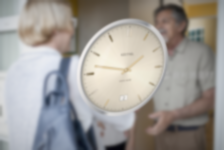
1:47
